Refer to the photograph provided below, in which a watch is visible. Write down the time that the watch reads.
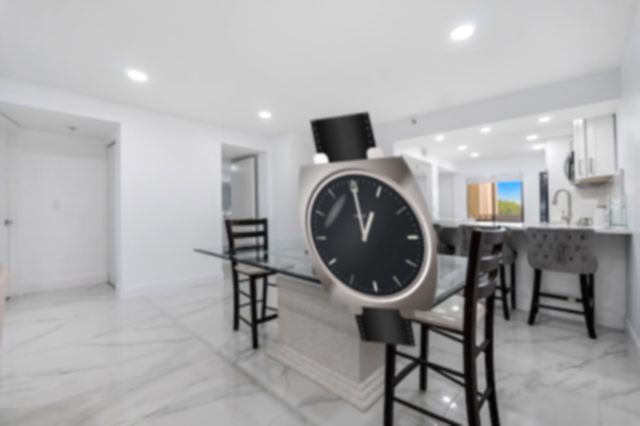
1:00
